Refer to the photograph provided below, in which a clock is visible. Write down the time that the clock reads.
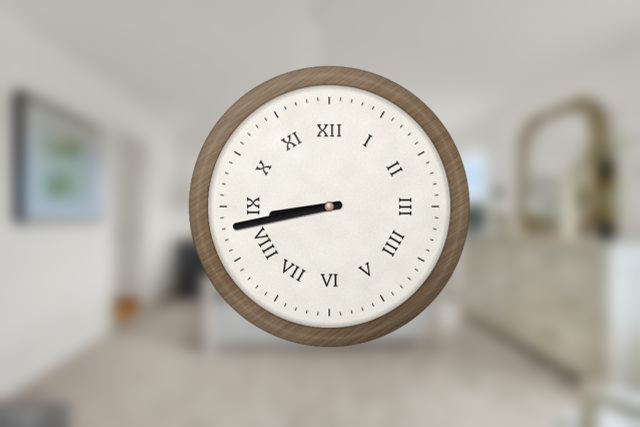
8:43
